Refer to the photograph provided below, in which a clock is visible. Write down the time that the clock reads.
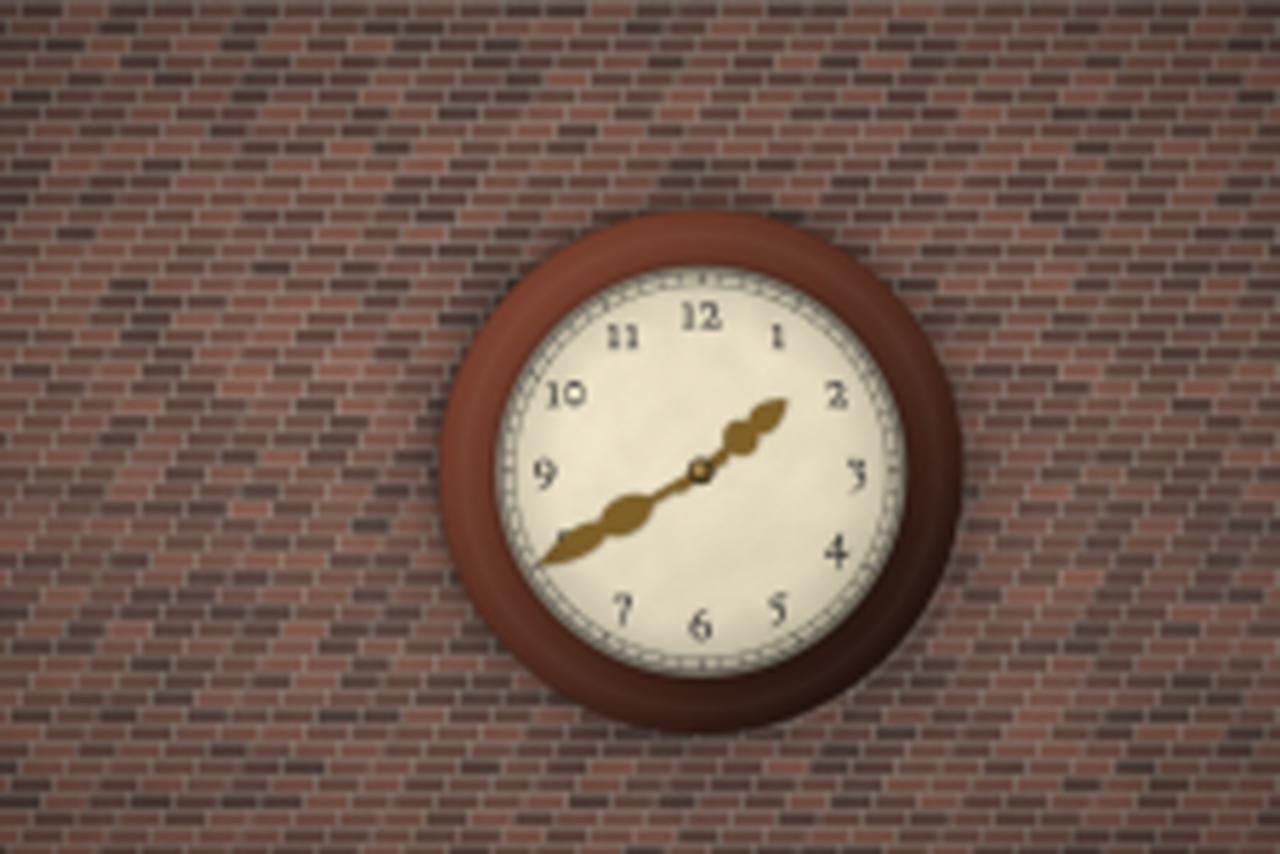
1:40
